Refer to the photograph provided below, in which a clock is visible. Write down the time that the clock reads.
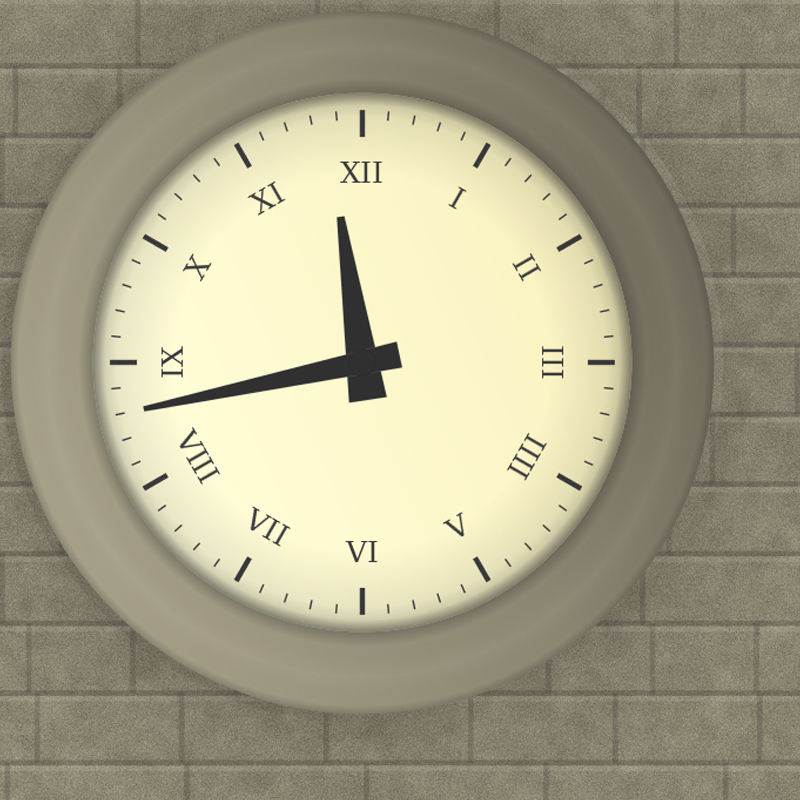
11:43
